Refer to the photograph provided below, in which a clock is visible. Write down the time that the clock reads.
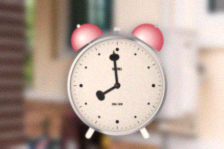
7:59
